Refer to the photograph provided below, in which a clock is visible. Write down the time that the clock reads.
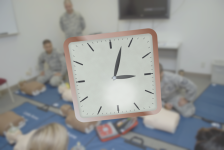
3:03
